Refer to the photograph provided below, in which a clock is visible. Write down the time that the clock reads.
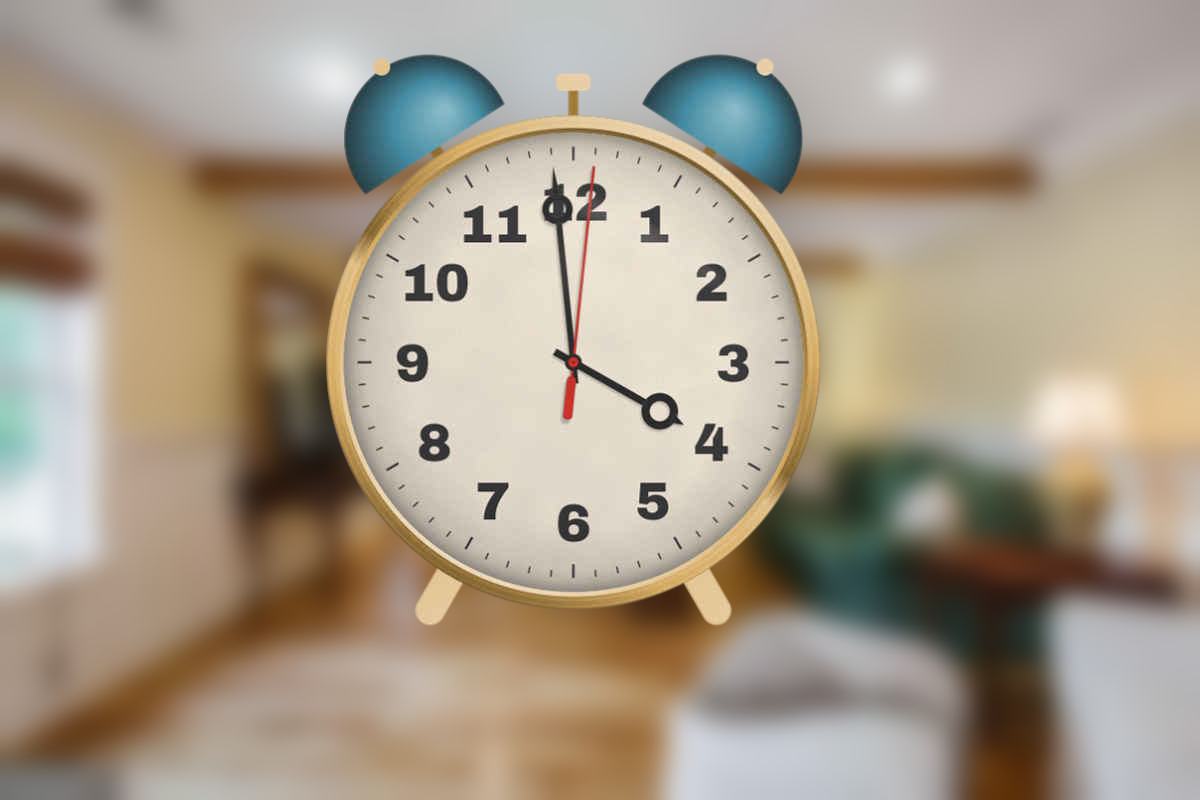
3:59:01
